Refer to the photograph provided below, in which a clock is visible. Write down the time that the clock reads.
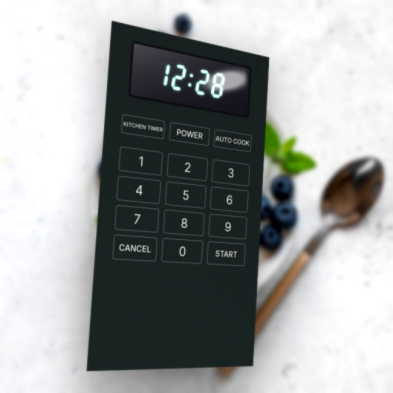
12:28
